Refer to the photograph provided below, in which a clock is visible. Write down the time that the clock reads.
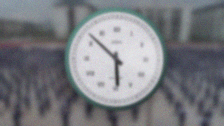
5:52
